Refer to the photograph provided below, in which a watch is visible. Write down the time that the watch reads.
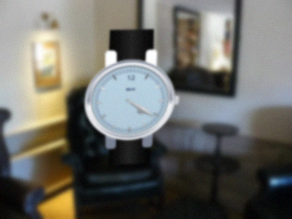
4:21
